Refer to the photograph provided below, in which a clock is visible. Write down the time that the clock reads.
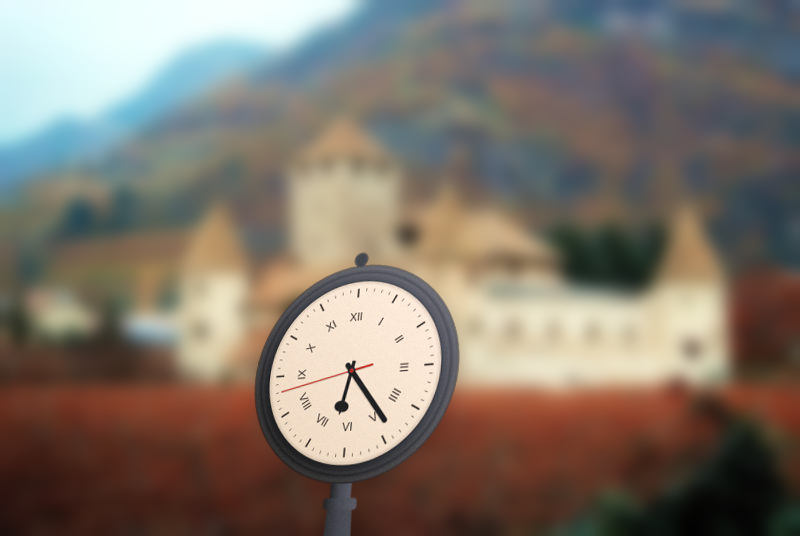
6:23:43
